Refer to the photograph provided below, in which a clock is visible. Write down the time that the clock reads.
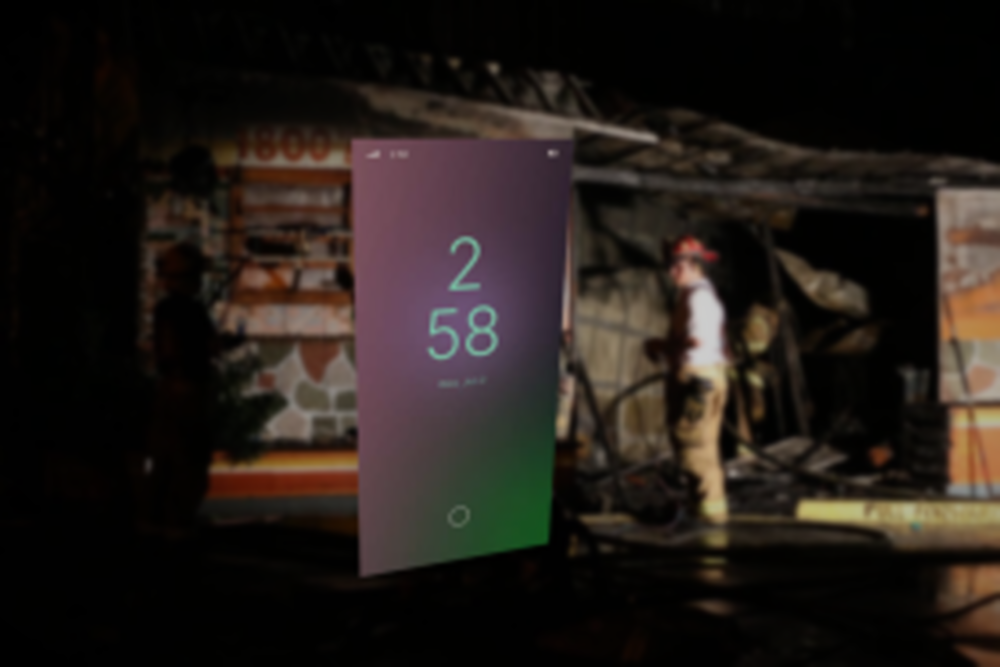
2:58
